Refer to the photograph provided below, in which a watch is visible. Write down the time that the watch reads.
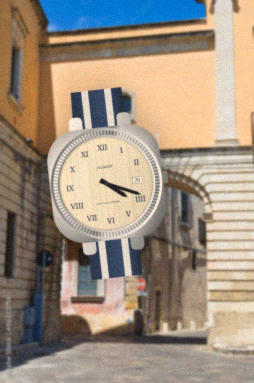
4:19
